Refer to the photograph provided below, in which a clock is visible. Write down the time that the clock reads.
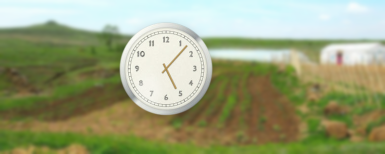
5:07
